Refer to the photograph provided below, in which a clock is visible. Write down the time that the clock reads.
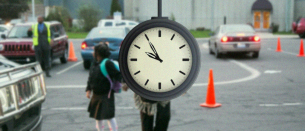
9:55
